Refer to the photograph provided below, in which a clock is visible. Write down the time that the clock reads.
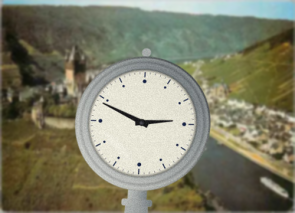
2:49
